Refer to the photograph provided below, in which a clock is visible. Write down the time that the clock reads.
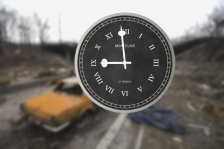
8:59
